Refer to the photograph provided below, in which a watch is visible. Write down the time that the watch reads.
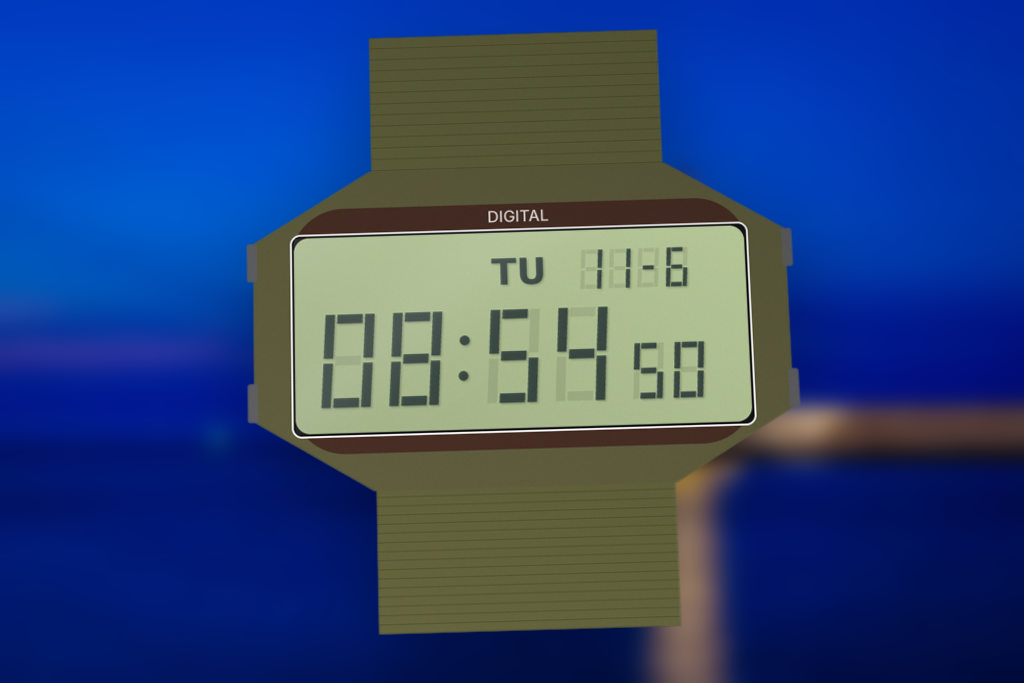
8:54:50
